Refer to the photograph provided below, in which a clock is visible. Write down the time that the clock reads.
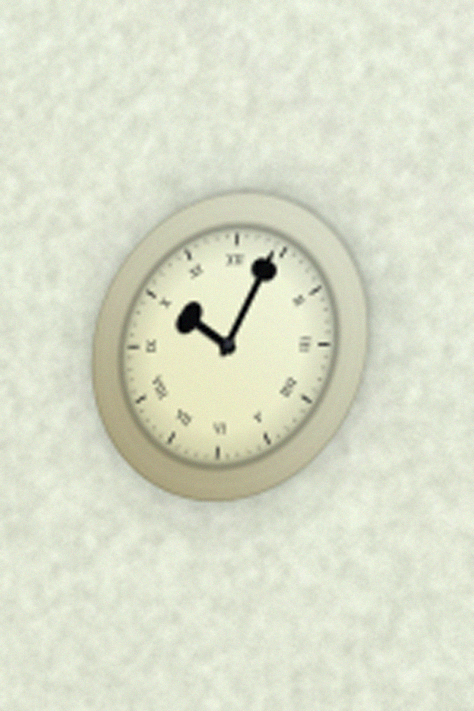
10:04
